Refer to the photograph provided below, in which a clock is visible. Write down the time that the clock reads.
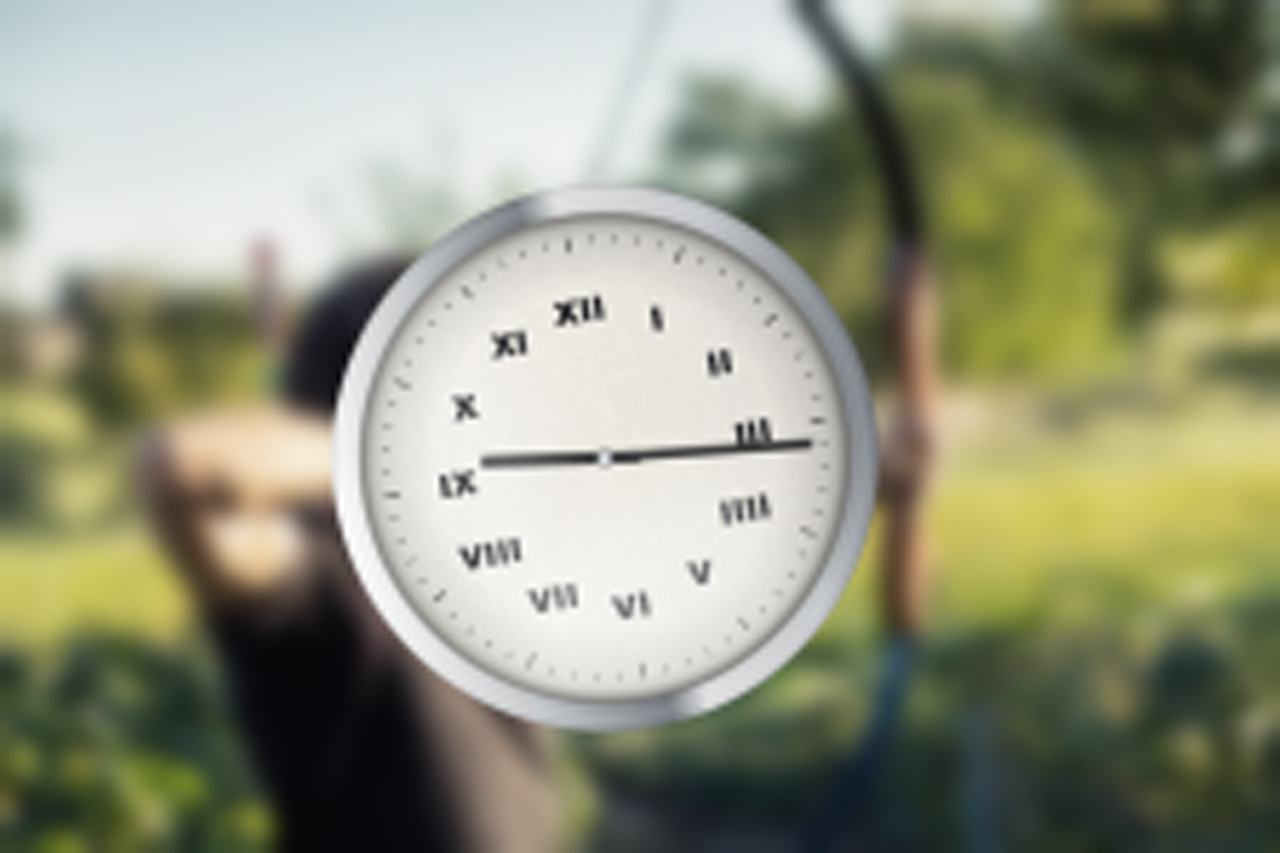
9:16
